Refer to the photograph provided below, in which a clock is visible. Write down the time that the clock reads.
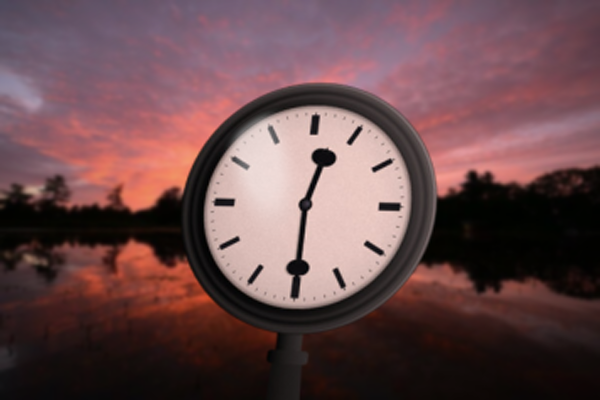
12:30
